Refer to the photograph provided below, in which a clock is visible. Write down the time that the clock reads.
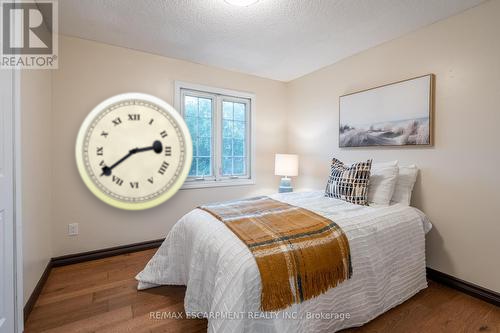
2:39
